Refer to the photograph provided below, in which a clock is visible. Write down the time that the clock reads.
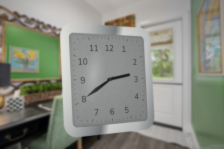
2:40
